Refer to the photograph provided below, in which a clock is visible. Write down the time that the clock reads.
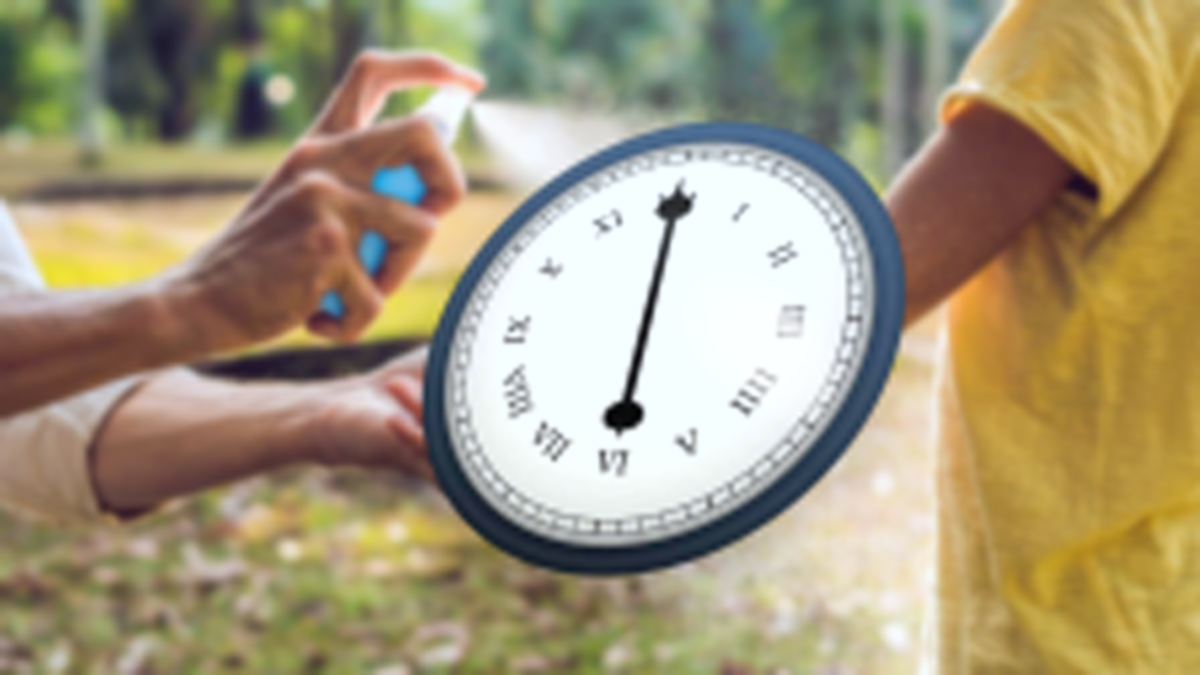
6:00
